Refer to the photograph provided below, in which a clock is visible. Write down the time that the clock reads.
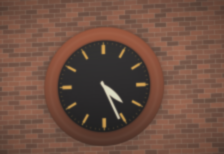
4:26
